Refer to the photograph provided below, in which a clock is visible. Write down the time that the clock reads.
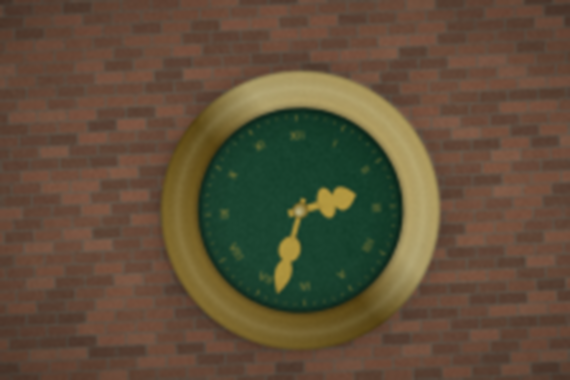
2:33
